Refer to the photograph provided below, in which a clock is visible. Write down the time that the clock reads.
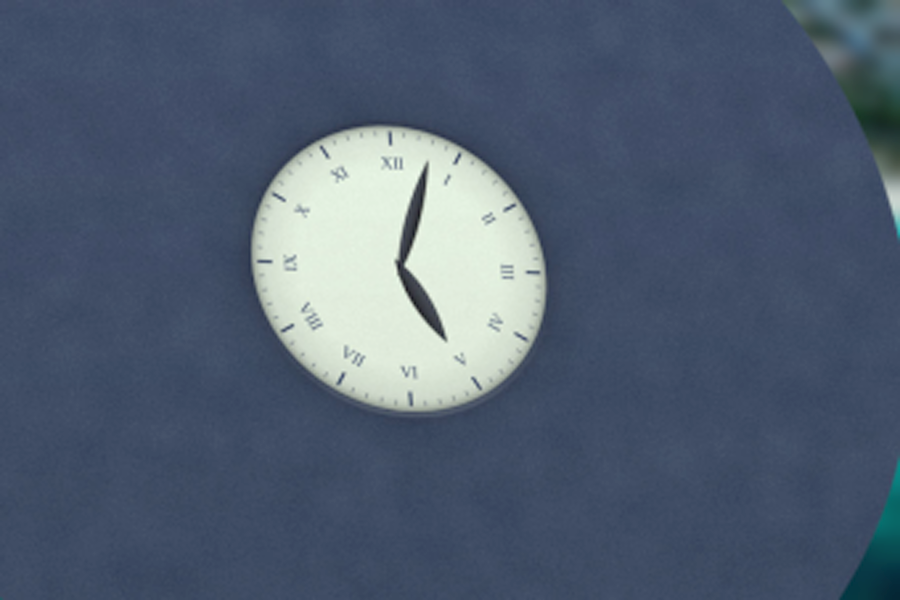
5:03
